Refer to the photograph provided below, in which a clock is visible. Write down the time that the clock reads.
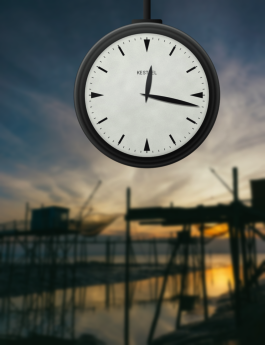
12:17
